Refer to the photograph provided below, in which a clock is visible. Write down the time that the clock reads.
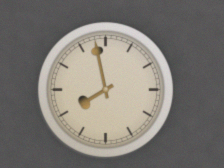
7:58
